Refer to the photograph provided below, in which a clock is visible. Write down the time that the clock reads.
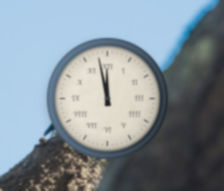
11:58
